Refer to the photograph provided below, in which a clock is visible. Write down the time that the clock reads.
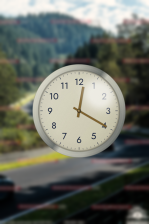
12:20
